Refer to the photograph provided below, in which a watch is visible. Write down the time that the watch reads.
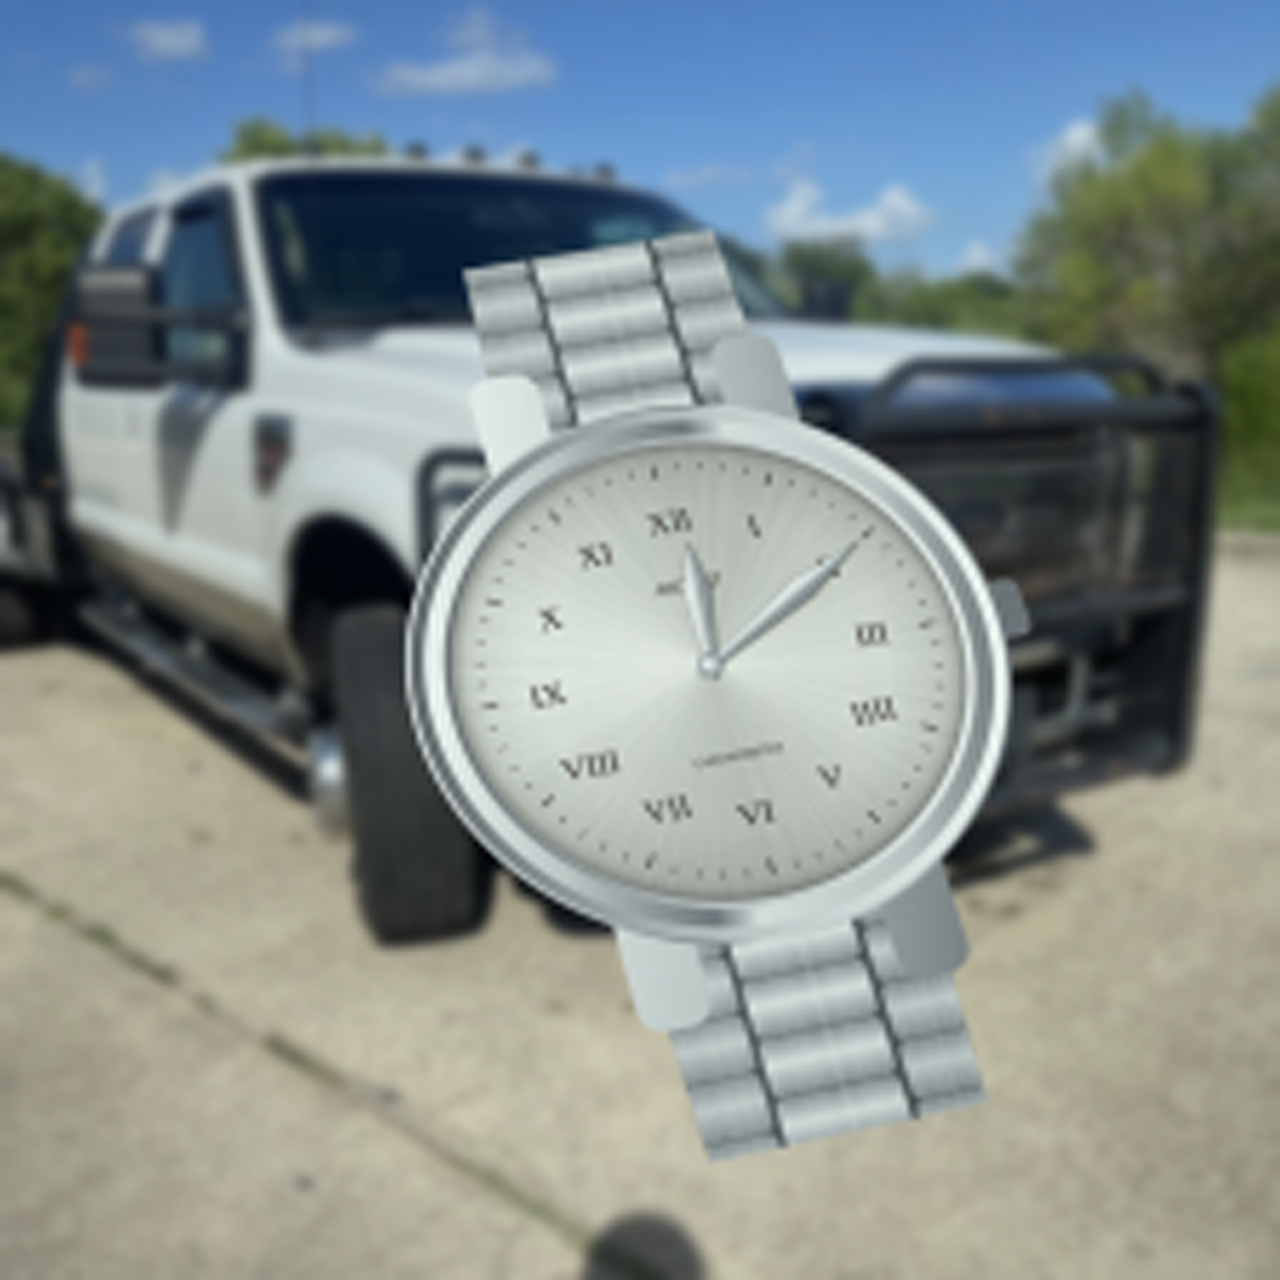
12:10
